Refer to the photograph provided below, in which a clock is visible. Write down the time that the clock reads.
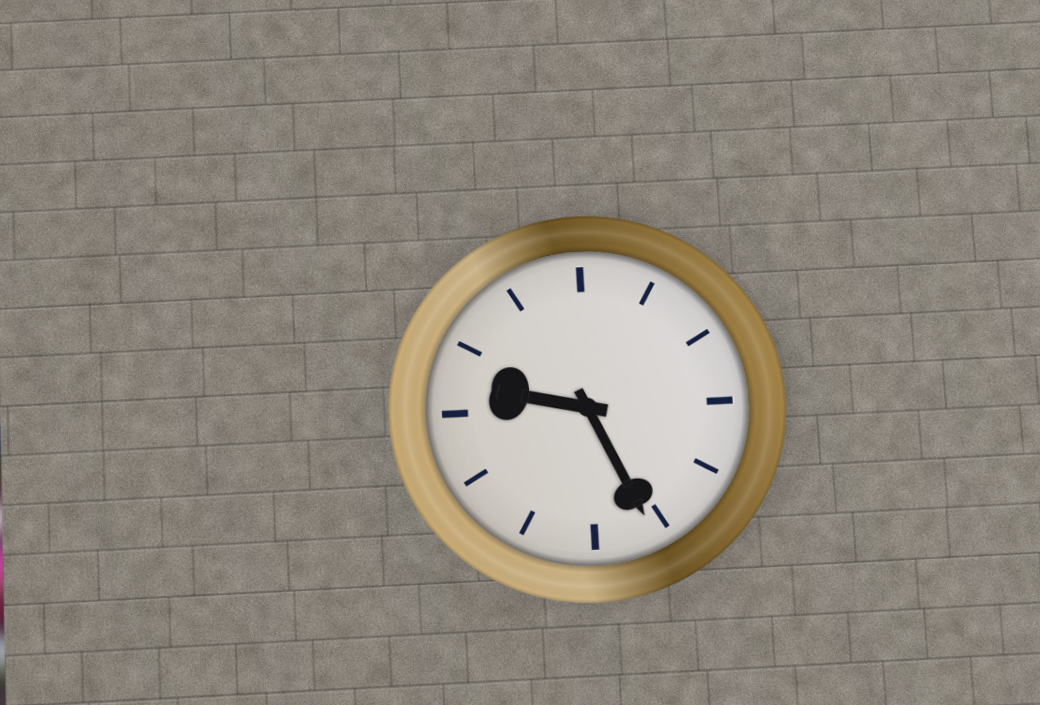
9:26
